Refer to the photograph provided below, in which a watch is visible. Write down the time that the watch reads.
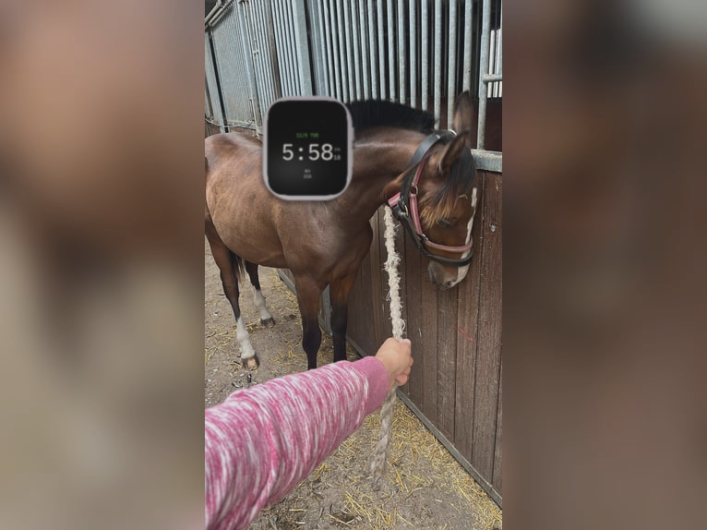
5:58
